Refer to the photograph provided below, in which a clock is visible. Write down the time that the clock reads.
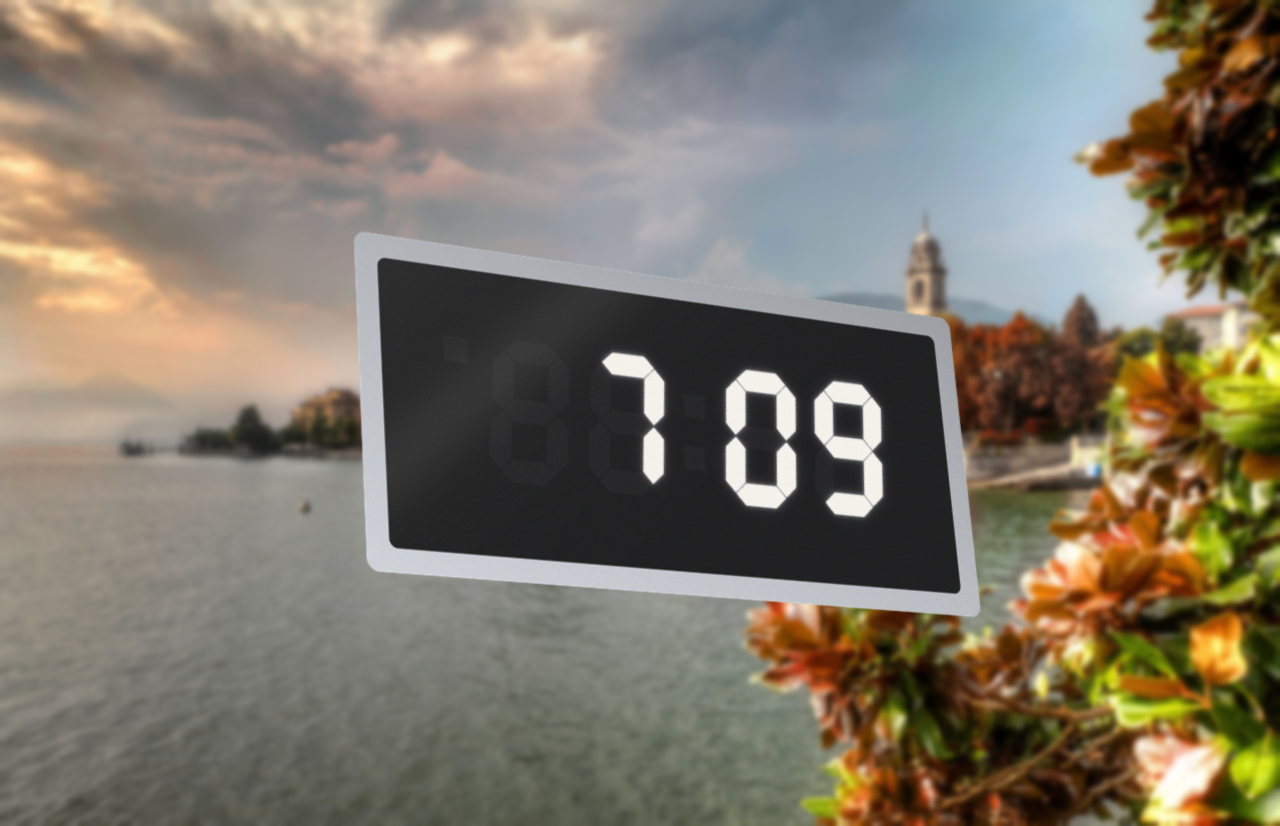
7:09
